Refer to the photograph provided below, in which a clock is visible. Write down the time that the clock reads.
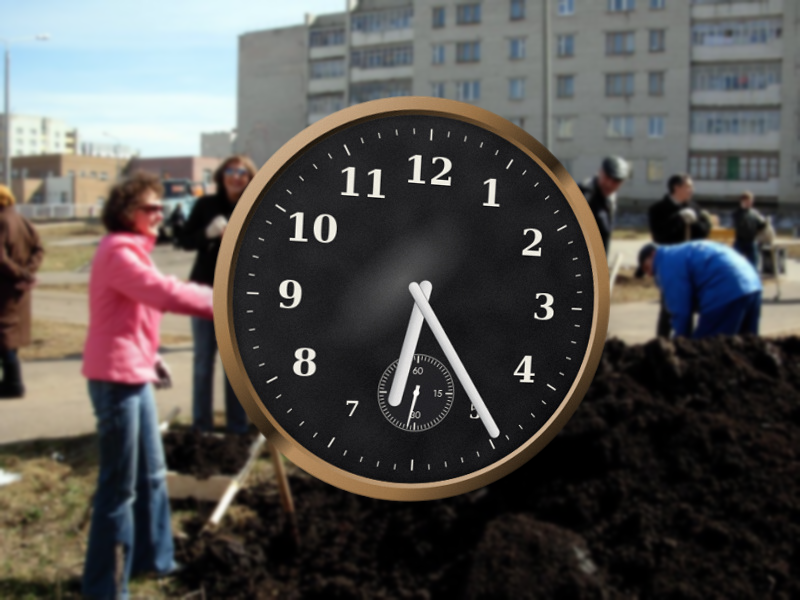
6:24:32
